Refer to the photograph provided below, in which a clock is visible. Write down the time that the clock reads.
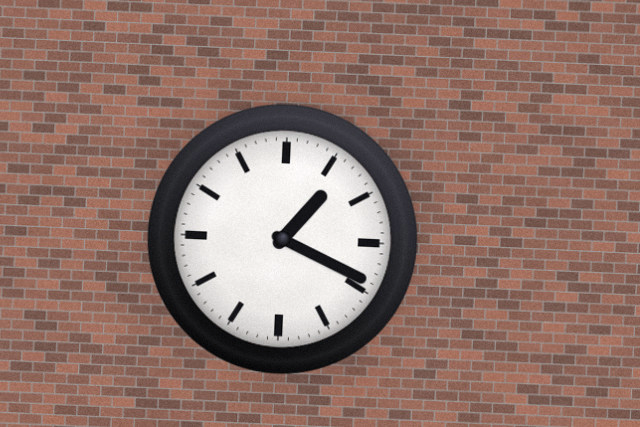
1:19
